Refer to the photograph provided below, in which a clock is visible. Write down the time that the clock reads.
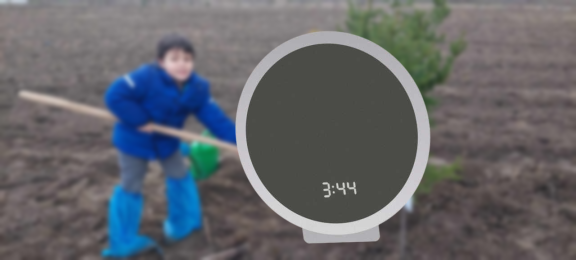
3:44
